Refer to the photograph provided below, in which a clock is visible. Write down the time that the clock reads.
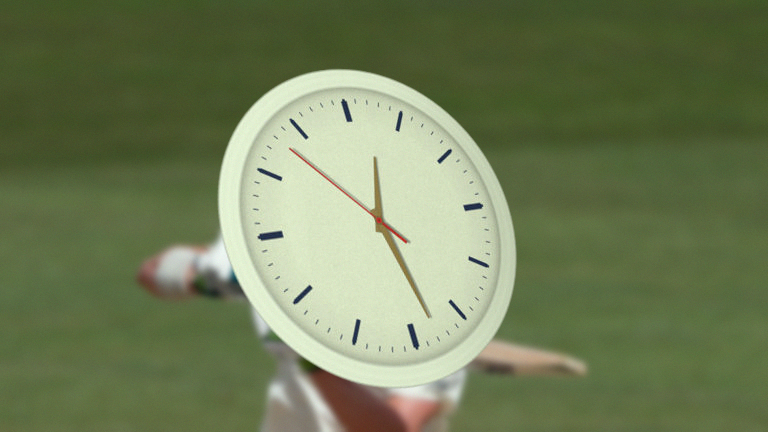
12:27:53
